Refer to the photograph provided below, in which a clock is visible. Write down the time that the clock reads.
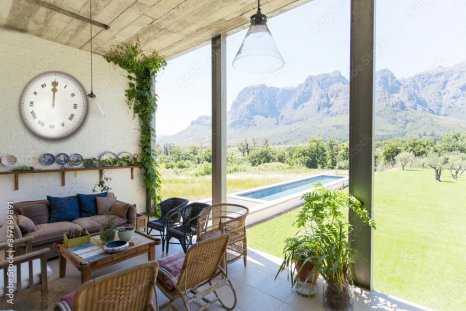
12:00
